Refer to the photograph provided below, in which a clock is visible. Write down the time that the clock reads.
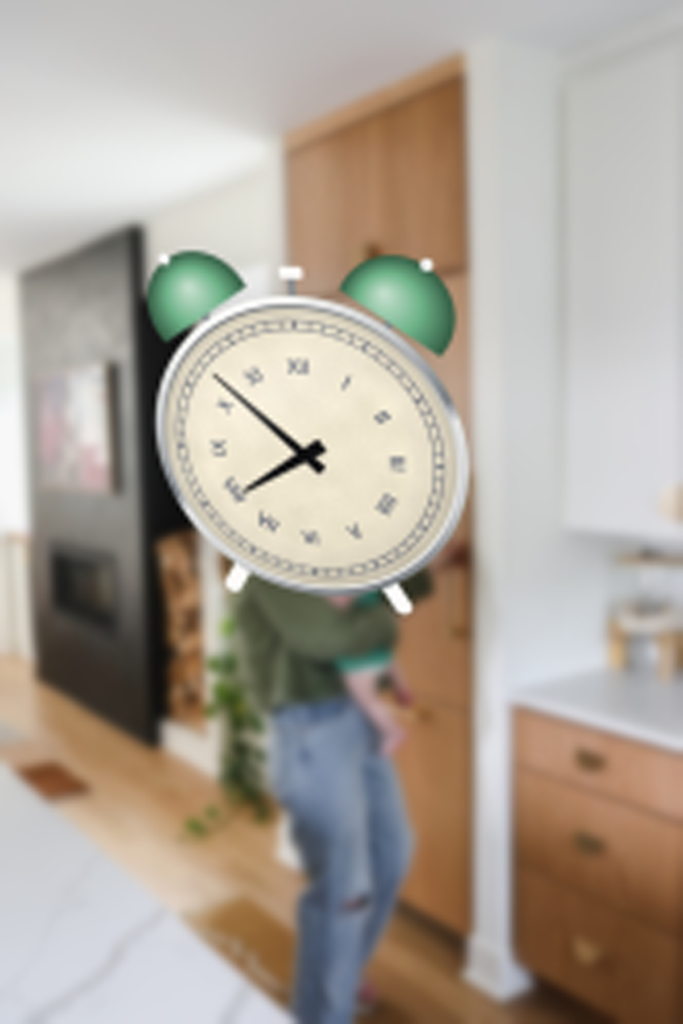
7:52
